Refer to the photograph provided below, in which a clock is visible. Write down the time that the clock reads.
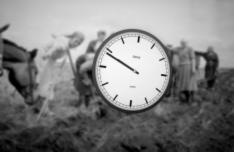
9:49
